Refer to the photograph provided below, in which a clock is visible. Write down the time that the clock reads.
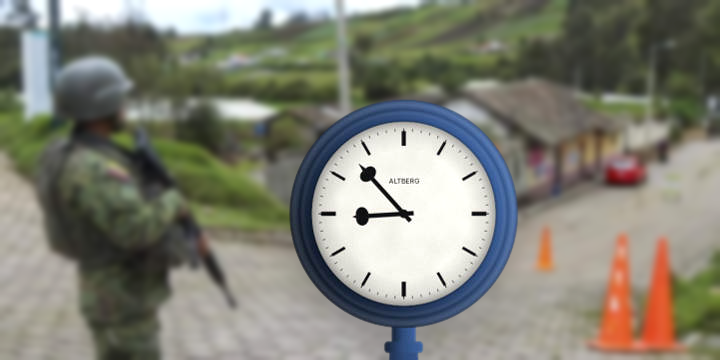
8:53
